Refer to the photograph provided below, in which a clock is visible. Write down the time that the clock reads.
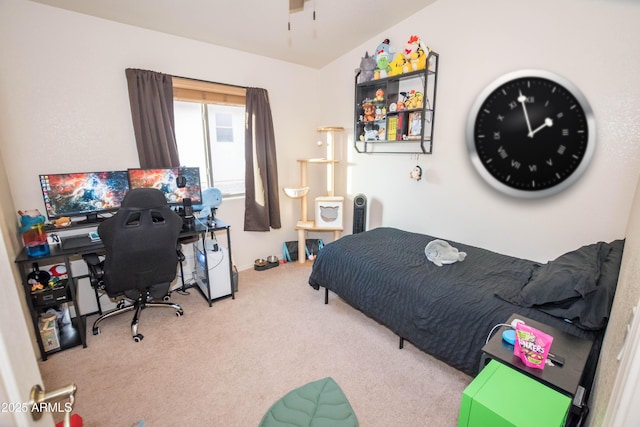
1:58
